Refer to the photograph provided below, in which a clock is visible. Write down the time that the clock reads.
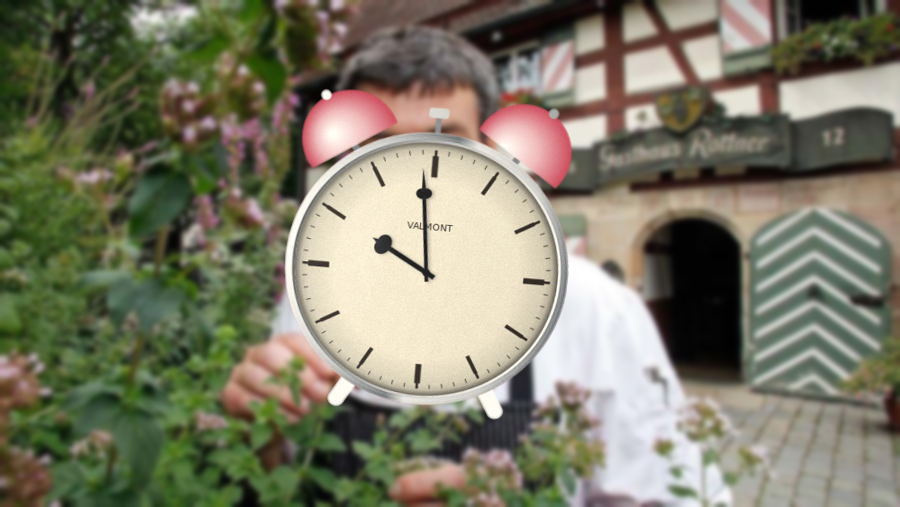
9:59
